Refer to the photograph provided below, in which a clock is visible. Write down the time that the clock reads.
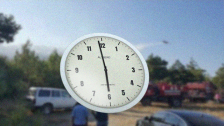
5:59
